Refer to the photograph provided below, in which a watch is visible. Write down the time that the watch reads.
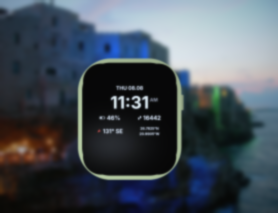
11:31
